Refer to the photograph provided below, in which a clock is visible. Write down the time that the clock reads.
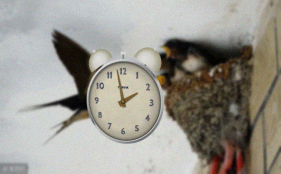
1:58
